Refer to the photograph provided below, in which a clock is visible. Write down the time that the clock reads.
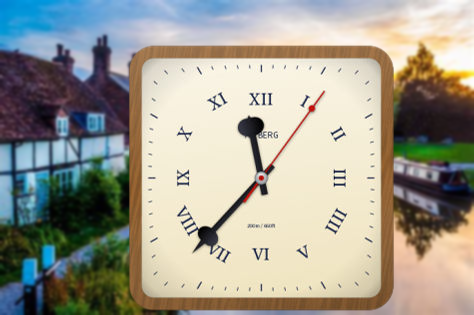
11:37:06
